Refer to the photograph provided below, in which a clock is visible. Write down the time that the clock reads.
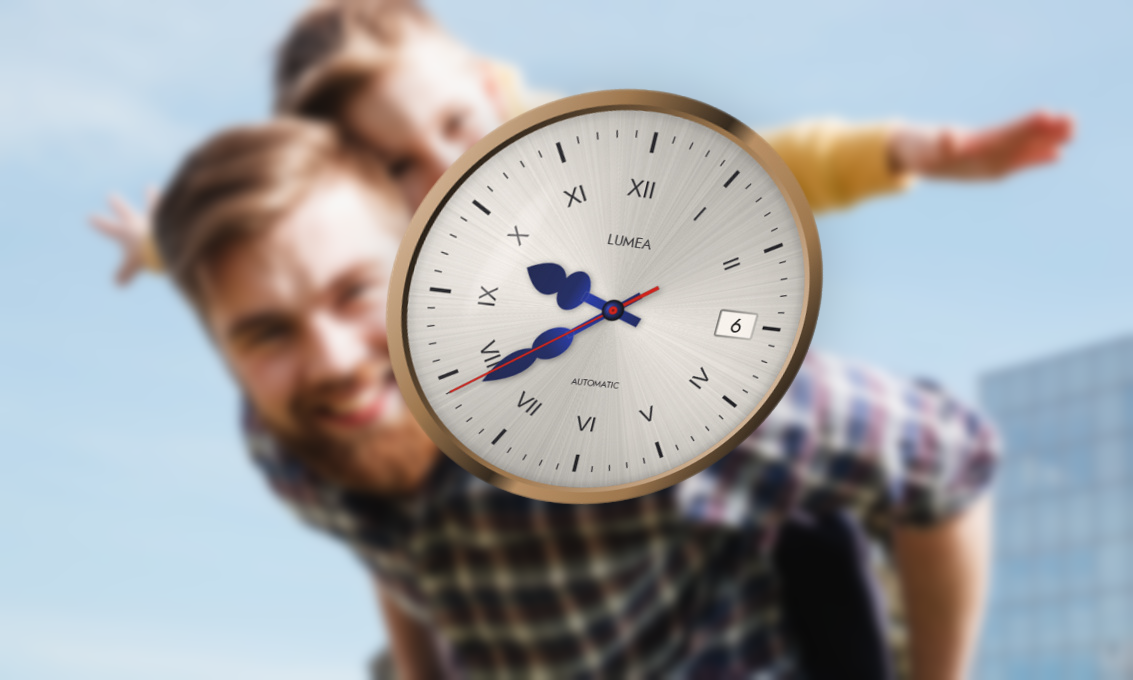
9:38:39
